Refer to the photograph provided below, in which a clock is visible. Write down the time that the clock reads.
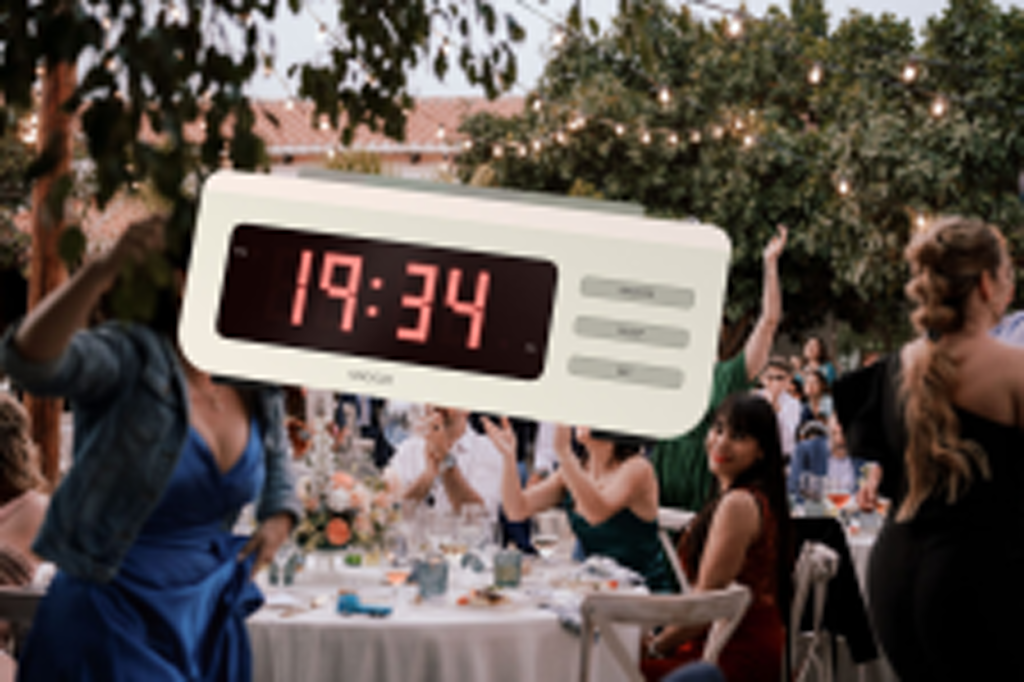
19:34
